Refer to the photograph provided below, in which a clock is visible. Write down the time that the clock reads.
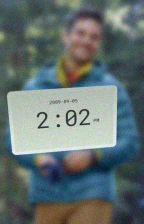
2:02
